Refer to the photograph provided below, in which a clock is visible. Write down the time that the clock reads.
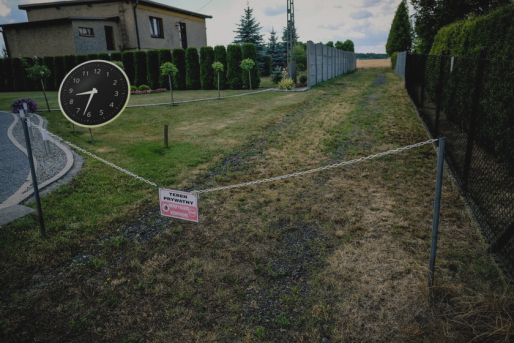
8:32
